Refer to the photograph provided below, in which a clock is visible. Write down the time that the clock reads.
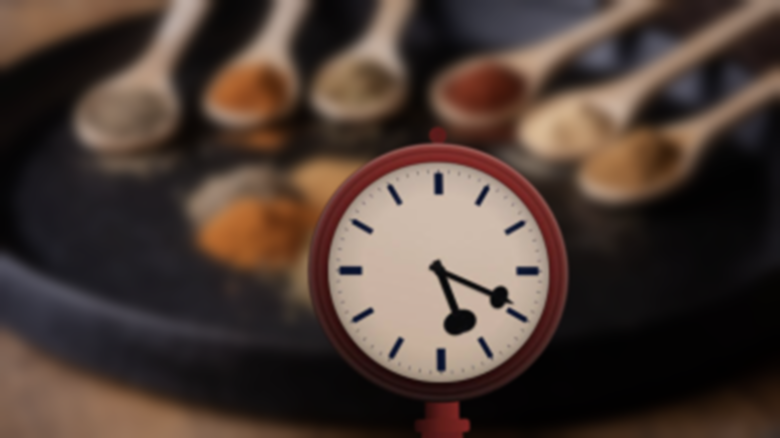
5:19
